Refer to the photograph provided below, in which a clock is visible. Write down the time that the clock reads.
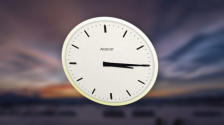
3:15
